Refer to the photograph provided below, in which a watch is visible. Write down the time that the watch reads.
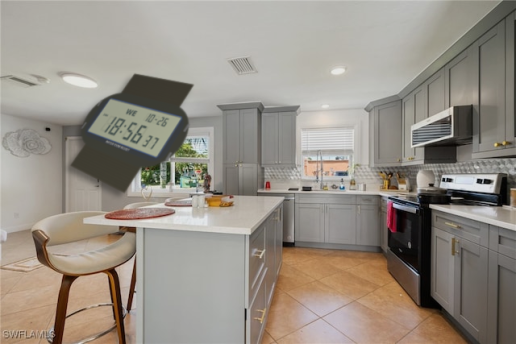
18:56:37
